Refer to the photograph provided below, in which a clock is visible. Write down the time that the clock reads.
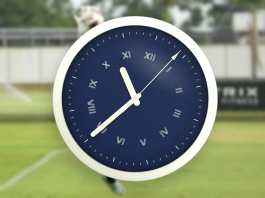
10:35:04
